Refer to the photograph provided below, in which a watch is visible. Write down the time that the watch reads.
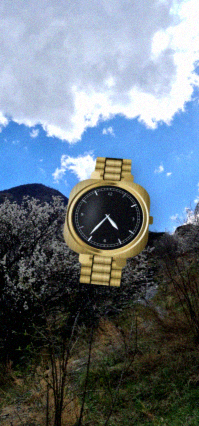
4:36
